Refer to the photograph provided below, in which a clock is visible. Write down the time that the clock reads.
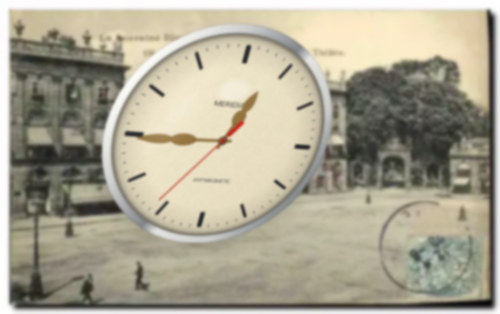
12:44:36
